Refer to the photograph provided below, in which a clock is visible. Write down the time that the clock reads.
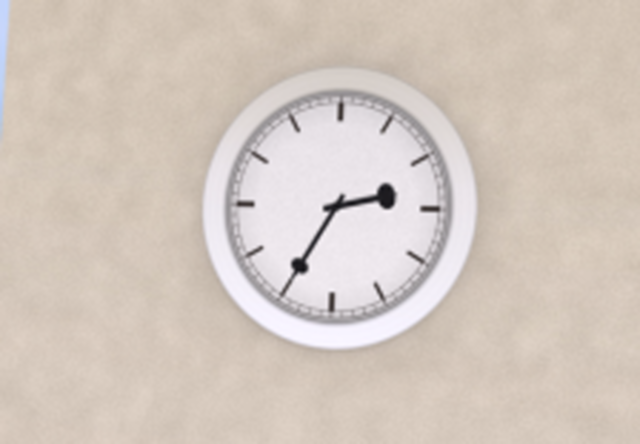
2:35
